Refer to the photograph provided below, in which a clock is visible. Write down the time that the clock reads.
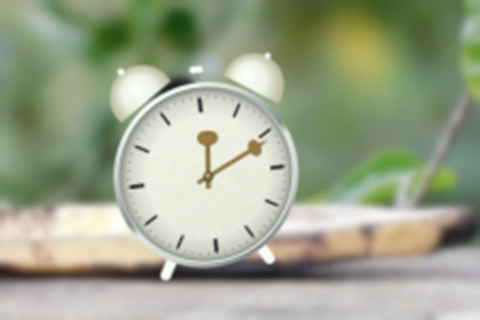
12:11
